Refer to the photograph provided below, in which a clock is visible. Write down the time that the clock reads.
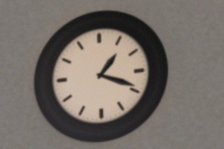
1:19
